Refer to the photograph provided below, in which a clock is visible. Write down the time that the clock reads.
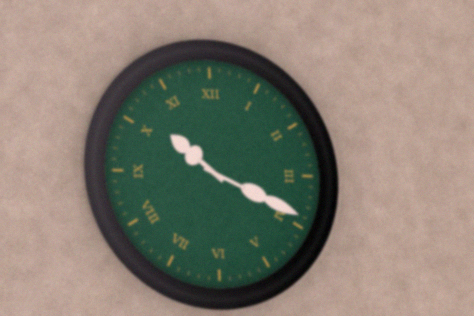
10:19
